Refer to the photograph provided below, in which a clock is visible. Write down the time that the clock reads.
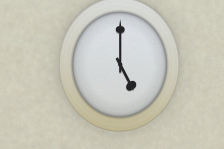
5:00
